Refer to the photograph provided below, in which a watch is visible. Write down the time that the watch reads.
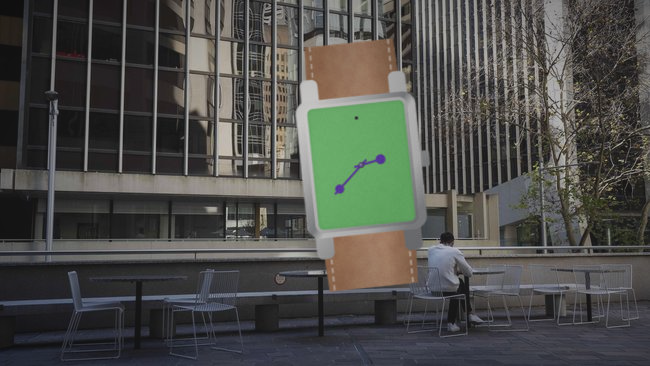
2:38
